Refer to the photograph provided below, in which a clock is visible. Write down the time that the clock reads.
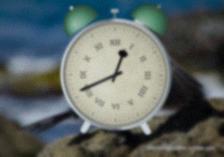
12:41
